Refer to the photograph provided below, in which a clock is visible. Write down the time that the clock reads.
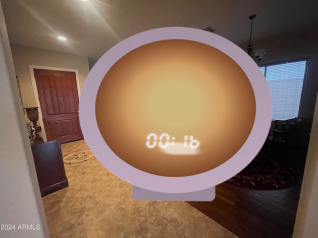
0:16
